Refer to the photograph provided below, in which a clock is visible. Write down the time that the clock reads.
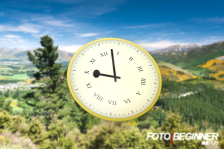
10:03
